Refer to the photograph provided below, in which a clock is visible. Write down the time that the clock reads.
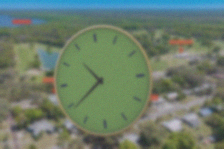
10:39
